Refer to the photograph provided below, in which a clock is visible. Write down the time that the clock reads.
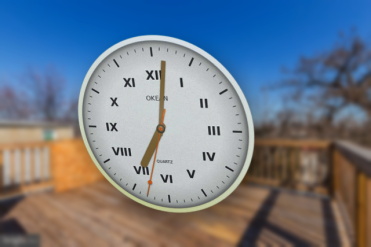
7:01:33
